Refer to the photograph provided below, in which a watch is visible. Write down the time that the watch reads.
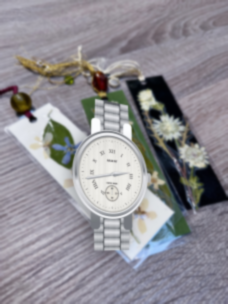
2:43
